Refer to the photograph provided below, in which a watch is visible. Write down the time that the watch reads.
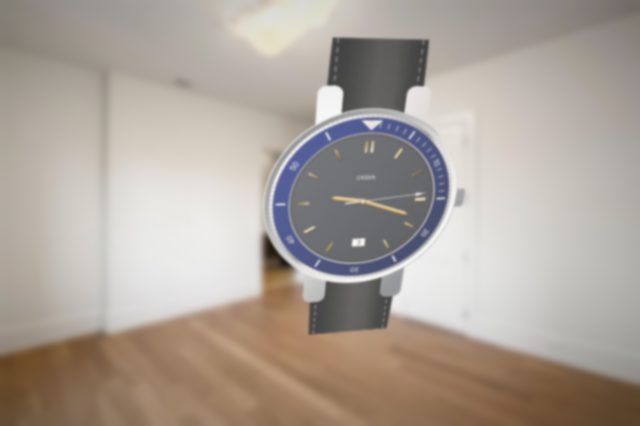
9:18:14
